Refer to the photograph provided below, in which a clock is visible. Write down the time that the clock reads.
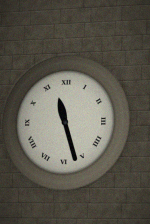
11:27
